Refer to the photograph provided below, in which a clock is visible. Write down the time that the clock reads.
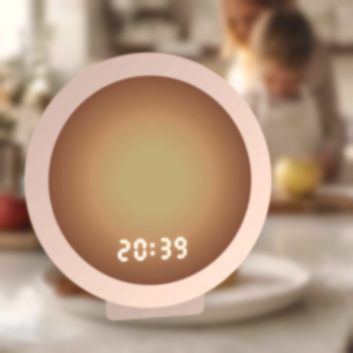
20:39
